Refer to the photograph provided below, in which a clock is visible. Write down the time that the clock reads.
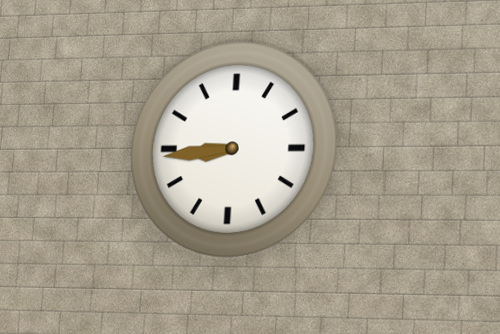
8:44
